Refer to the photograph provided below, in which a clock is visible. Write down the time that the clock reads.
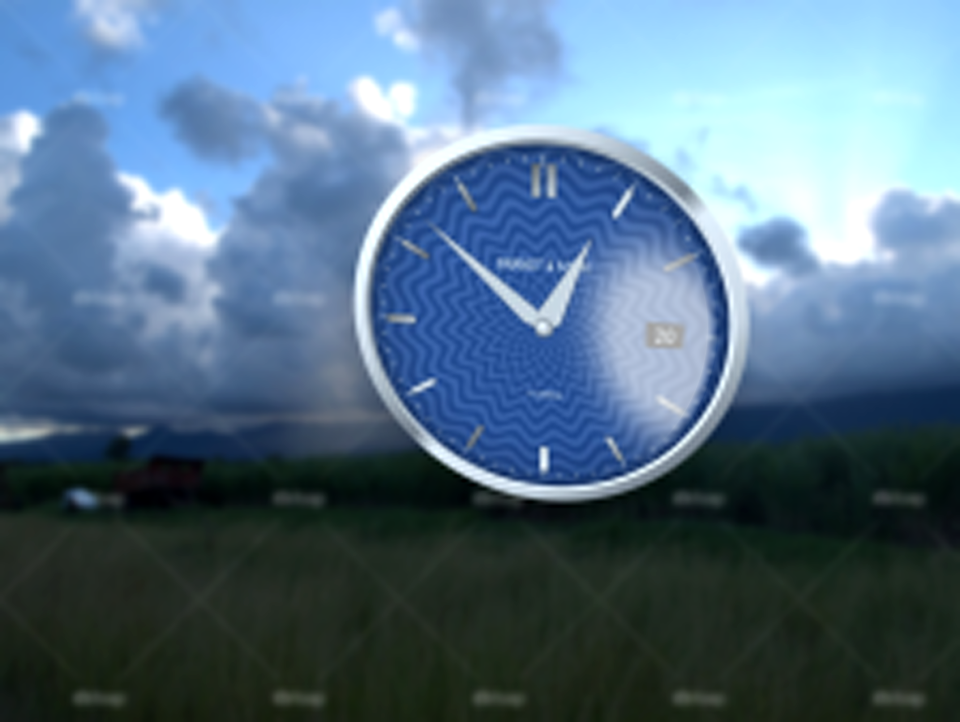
12:52
